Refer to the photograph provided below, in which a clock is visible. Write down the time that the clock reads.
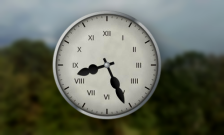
8:26
